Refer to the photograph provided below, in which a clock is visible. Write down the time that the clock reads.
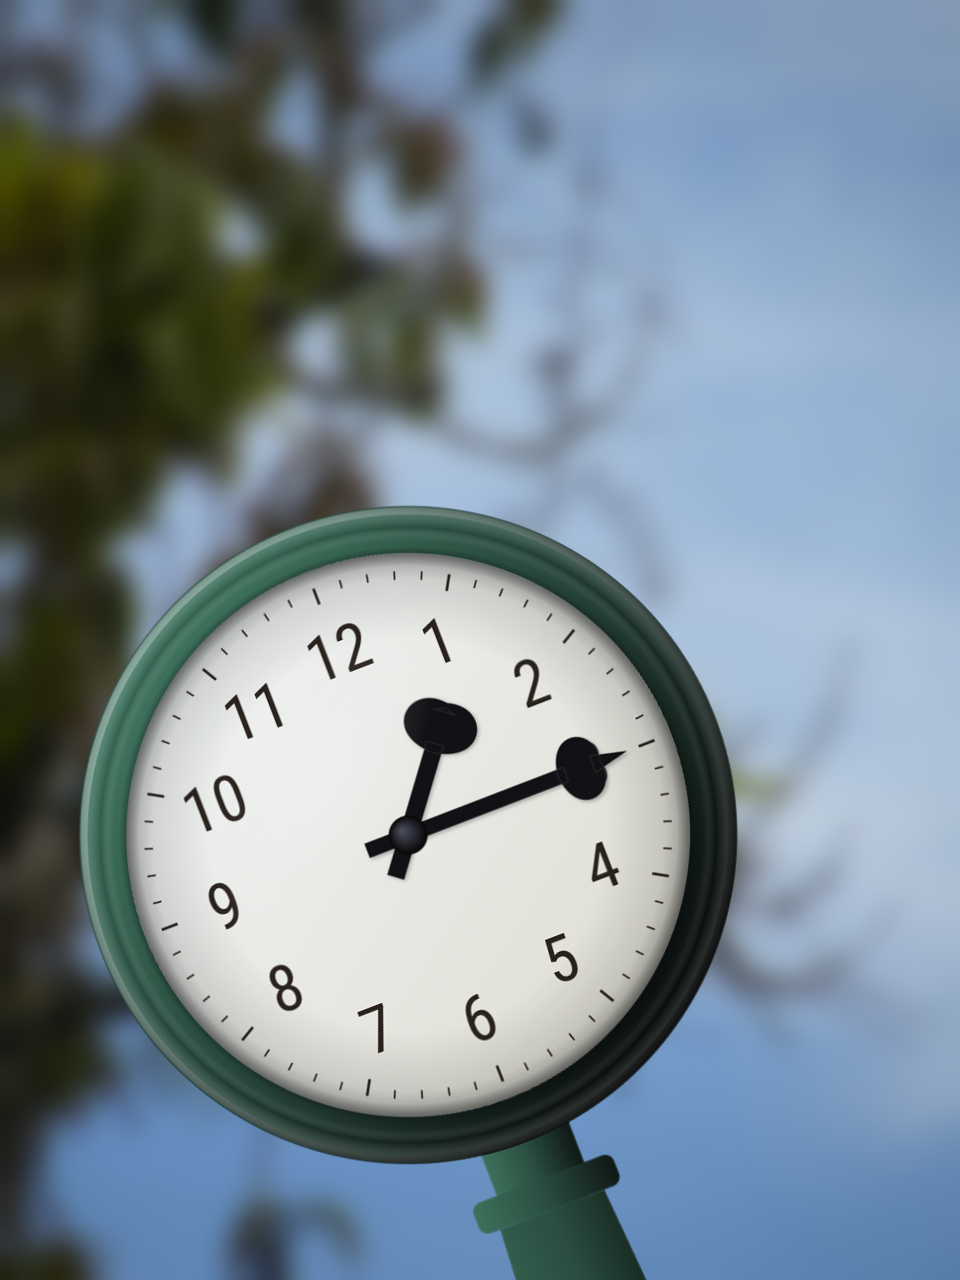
1:15
